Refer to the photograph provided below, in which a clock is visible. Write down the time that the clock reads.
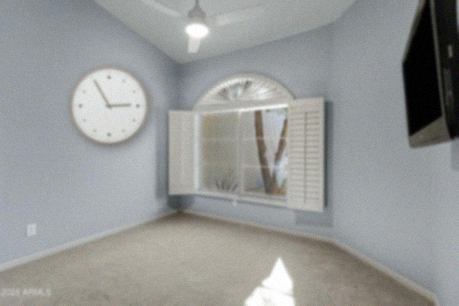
2:55
